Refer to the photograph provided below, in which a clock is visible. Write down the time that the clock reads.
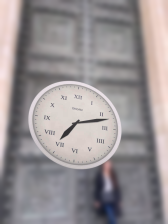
7:12
